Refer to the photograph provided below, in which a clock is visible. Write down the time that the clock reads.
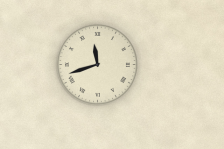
11:42
